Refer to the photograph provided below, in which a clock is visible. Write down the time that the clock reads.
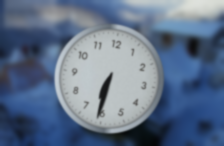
6:31
